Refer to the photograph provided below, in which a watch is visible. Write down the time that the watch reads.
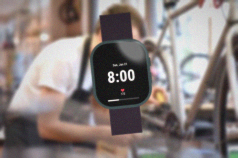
8:00
